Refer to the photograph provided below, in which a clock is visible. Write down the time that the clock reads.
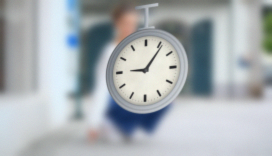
9:06
